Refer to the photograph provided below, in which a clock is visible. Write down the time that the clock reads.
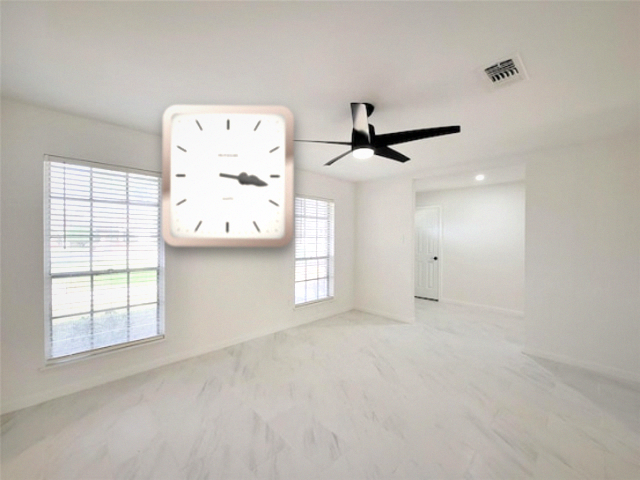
3:17
